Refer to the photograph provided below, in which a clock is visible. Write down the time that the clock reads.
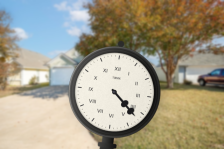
4:22
